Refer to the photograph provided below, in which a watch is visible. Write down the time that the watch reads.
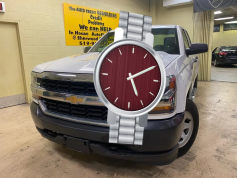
5:10
